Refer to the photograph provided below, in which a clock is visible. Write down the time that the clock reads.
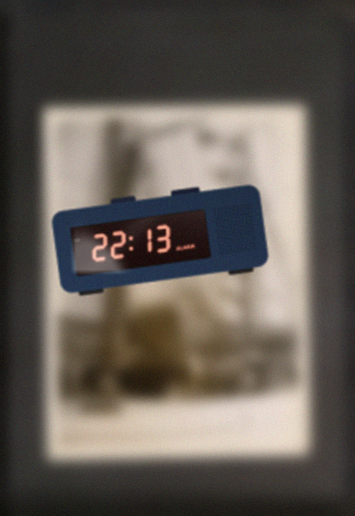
22:13
